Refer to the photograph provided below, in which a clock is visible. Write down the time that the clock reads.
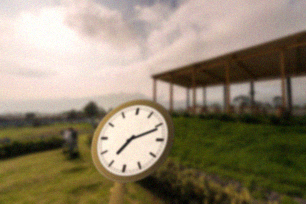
7:11
